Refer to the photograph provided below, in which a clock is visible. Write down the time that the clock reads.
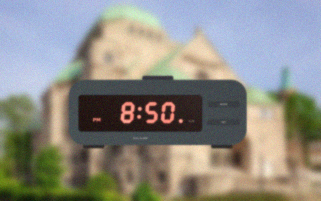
8:50
